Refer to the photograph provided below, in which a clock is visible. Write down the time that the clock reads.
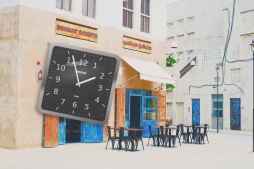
1:56
